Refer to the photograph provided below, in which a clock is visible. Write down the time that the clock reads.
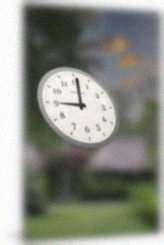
9:01
